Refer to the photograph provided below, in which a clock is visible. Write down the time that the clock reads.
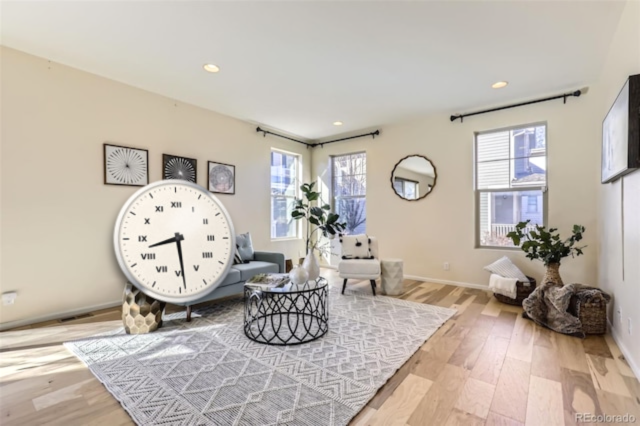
8:29
